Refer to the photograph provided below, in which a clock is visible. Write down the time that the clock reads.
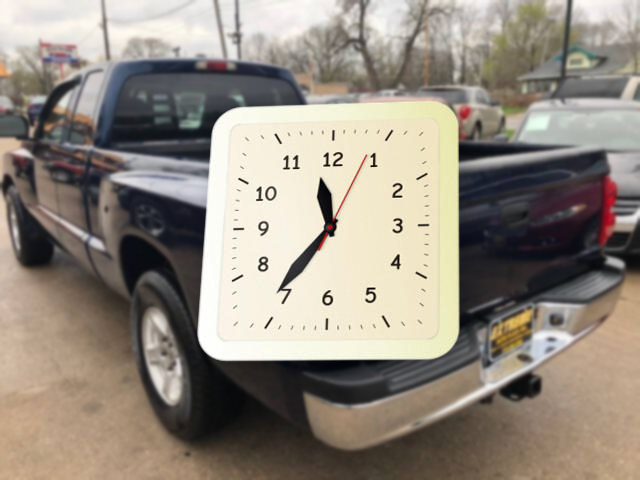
11:36:04
